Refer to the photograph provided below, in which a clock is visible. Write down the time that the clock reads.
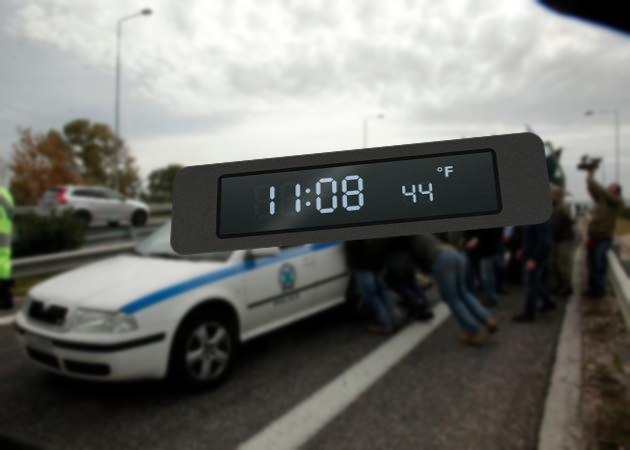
11:08
